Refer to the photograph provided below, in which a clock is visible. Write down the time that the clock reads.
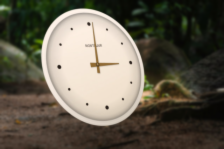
3:01
